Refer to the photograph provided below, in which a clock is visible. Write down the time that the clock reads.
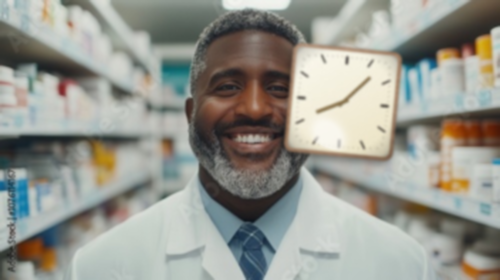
8:07
